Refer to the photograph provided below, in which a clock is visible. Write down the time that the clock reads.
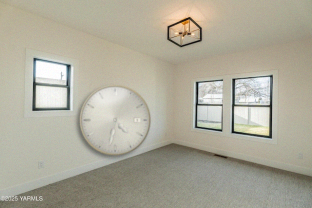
4:32
